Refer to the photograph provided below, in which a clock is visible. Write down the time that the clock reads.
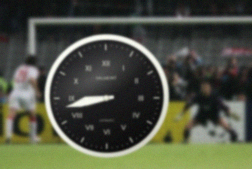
8:43
